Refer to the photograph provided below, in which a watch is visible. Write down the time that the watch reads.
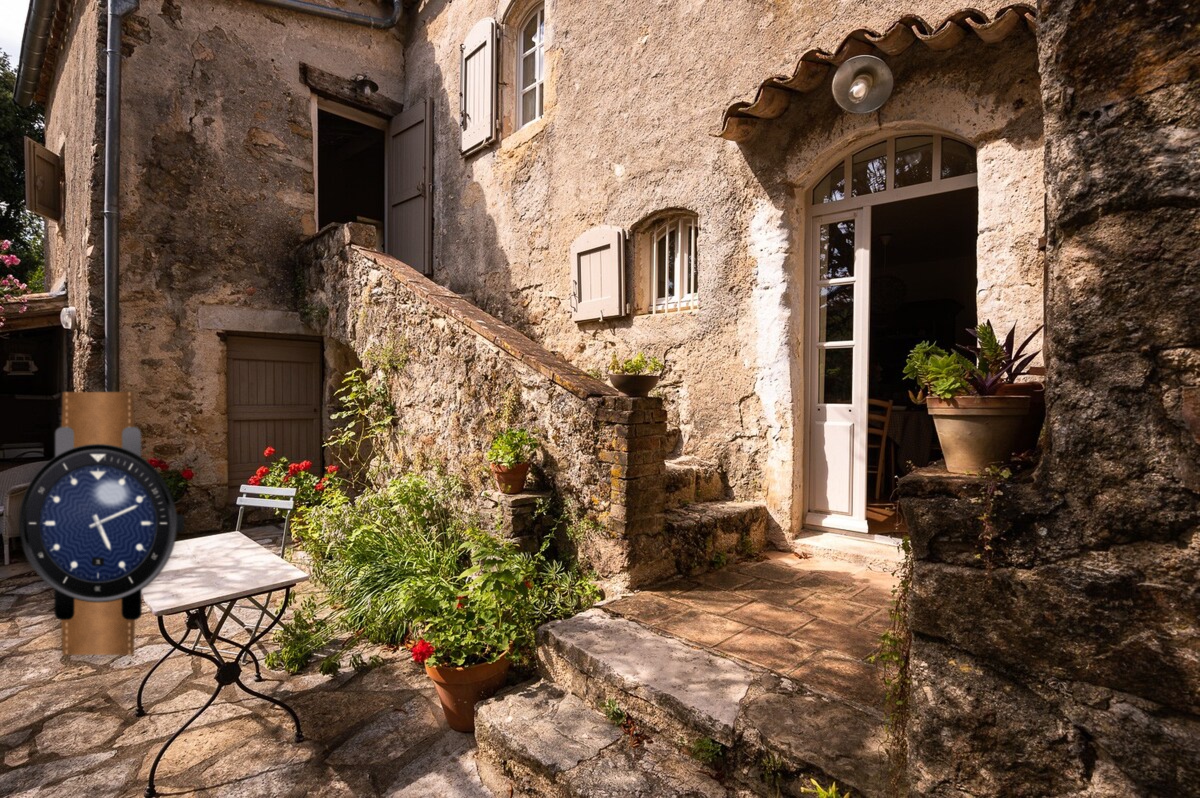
5:11
